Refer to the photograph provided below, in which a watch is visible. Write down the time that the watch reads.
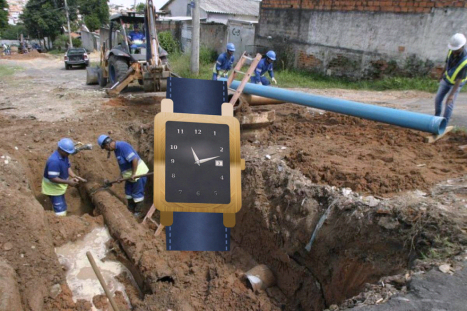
11:12
